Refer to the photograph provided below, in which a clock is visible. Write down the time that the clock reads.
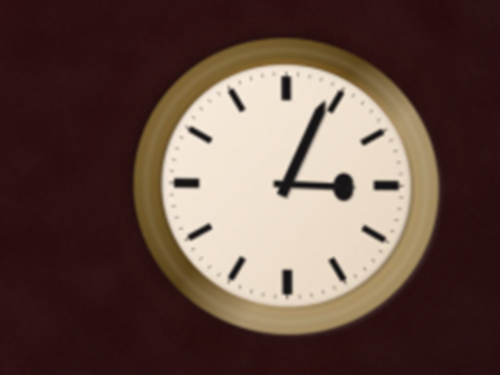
3:04
